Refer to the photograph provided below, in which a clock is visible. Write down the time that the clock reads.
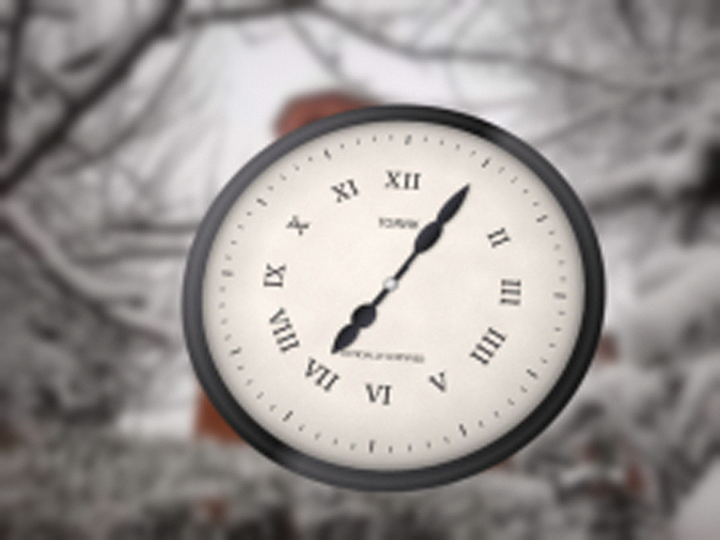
7:05
